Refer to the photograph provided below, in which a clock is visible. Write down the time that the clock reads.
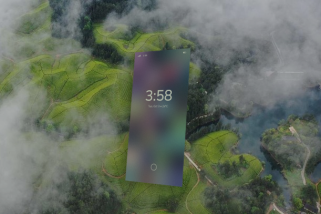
3:58
